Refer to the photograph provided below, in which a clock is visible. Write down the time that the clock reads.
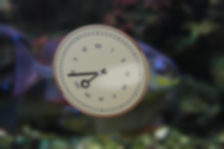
7:44
